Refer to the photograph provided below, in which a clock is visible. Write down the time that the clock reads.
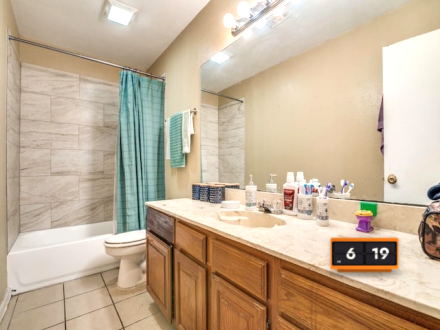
6:19
